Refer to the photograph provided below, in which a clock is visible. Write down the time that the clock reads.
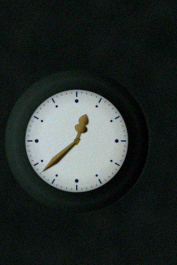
12:38
